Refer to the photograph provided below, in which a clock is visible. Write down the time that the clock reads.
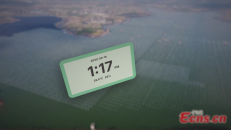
1:17
